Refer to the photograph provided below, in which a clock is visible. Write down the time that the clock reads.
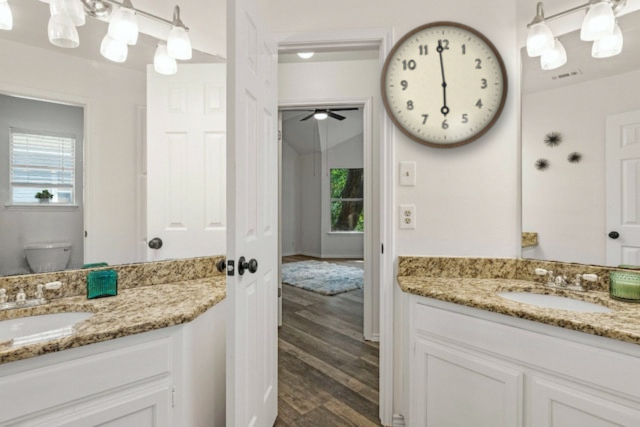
5:59
